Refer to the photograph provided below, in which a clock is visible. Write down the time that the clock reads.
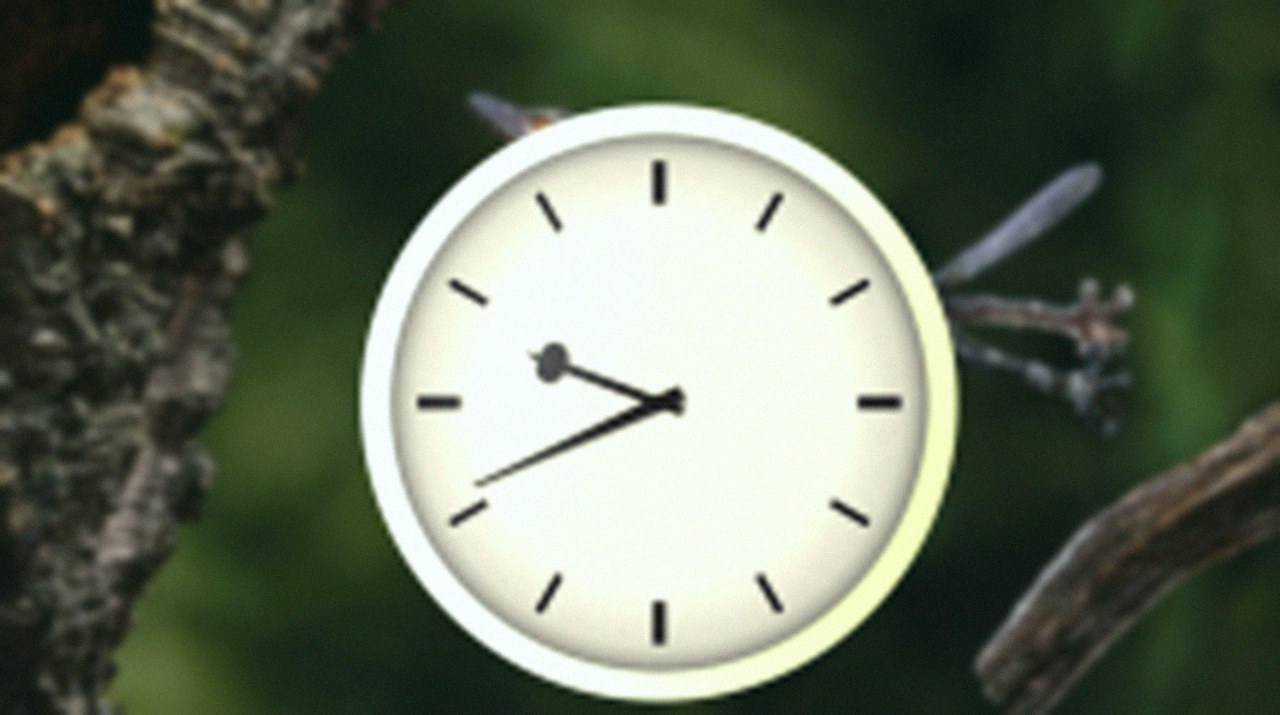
9:41
